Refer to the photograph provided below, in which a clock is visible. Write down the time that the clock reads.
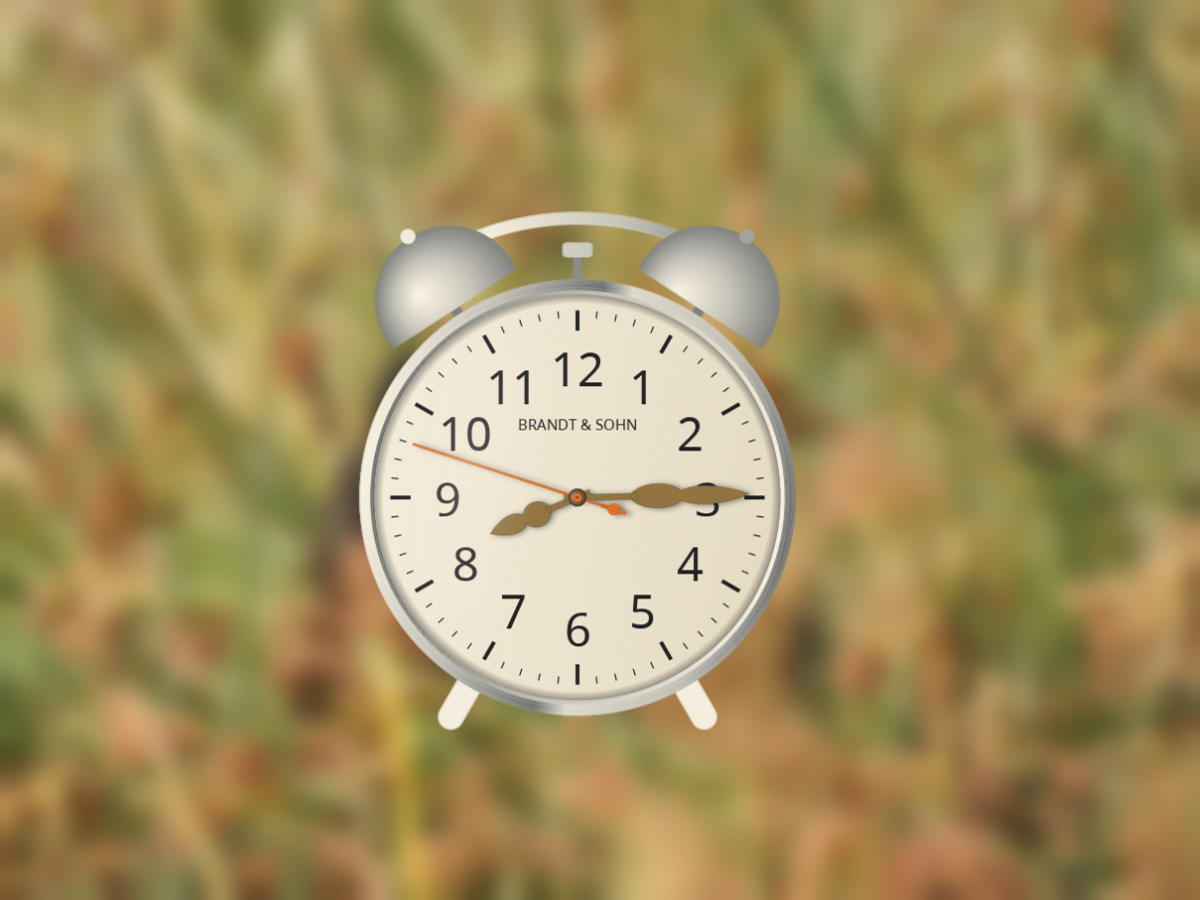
8:14:48
